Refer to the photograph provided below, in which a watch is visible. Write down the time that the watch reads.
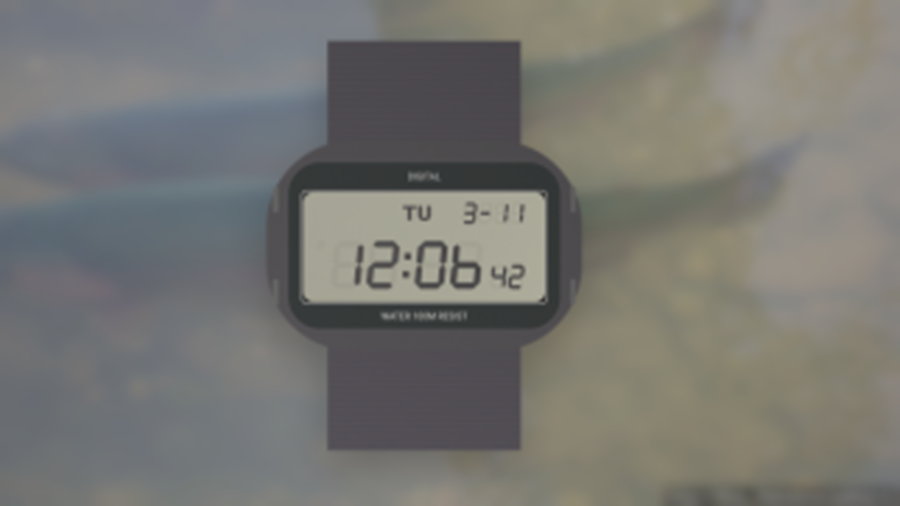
12:06:42
